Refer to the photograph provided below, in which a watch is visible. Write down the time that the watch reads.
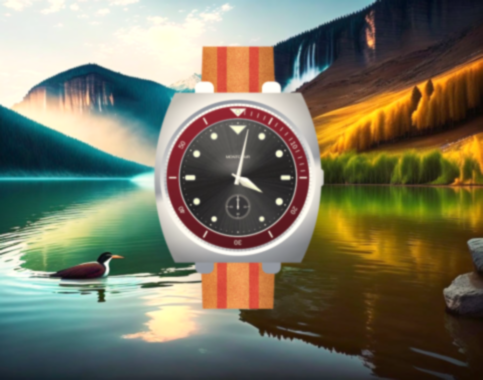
4:02
